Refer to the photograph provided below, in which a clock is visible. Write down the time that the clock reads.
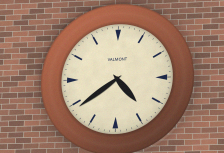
4:39
